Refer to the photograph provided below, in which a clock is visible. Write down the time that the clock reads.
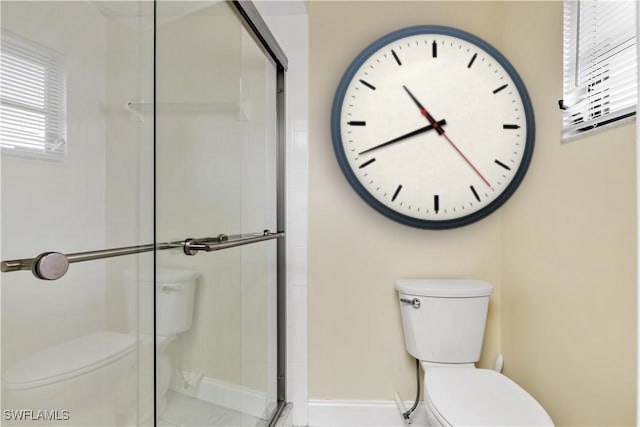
10:41:23
